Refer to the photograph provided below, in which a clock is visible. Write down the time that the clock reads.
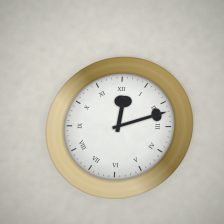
12:12
